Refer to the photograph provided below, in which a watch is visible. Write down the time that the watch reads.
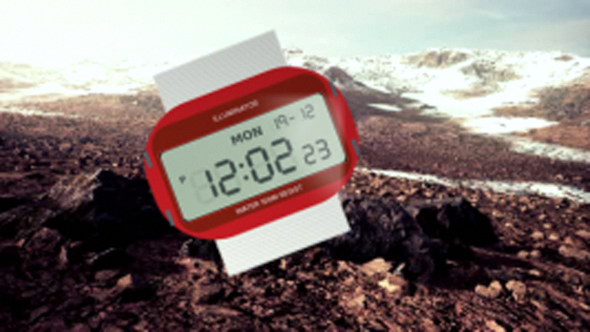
12:02:23
